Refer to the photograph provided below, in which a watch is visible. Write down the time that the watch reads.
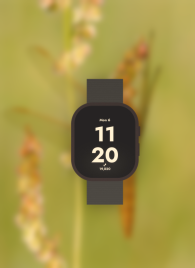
11:20
